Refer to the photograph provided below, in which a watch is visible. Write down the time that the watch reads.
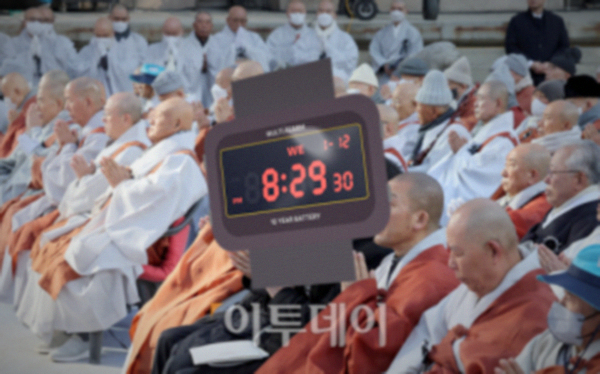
8:29:30
